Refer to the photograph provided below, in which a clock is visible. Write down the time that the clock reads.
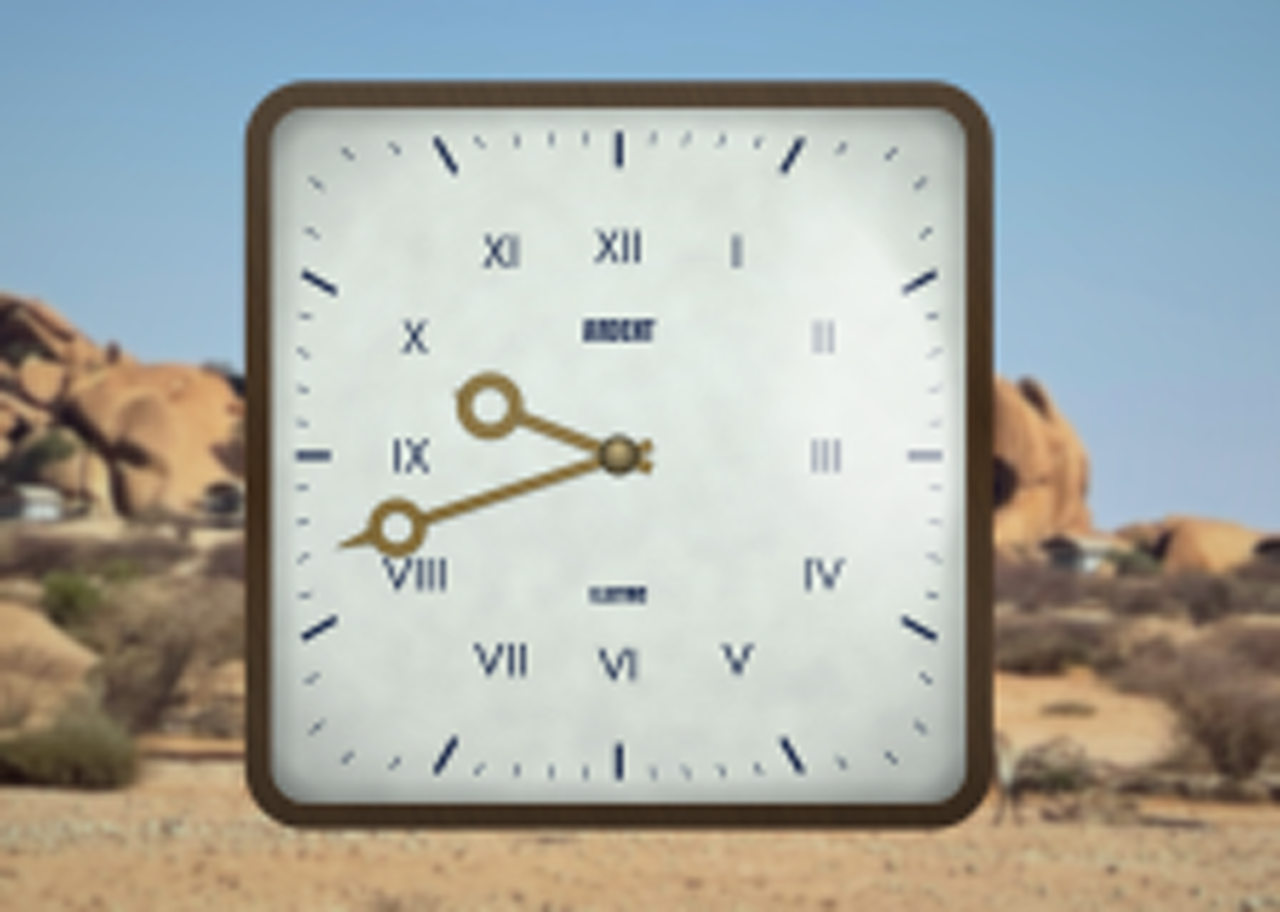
9:42
